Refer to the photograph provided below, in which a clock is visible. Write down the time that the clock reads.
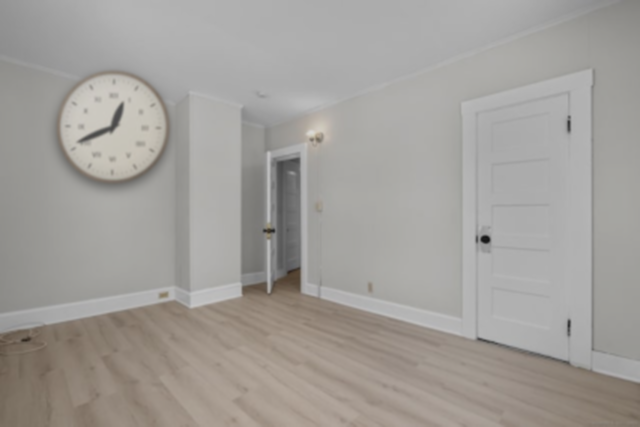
12:41
